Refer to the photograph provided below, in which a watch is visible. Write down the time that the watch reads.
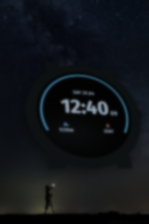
12:40
